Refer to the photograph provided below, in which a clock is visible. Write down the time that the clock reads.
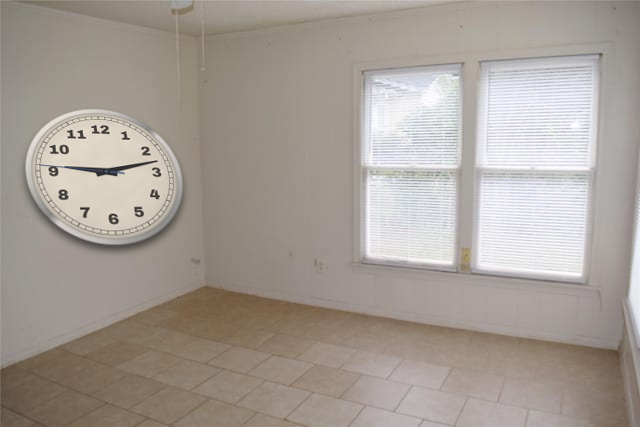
9:12:46
